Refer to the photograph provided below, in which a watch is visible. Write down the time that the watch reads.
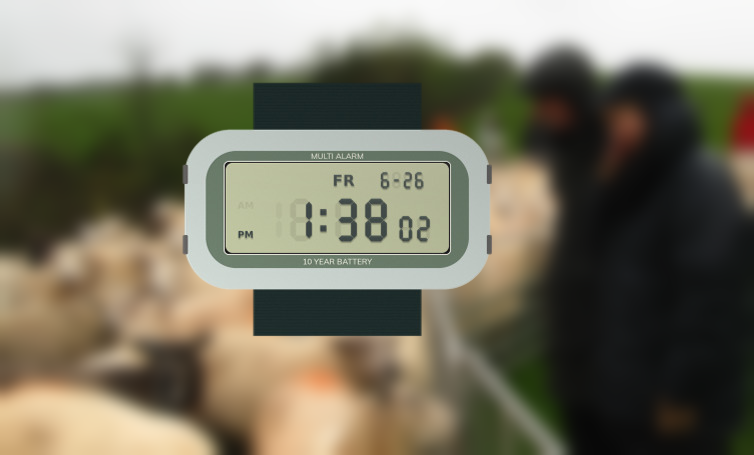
1:38:02
